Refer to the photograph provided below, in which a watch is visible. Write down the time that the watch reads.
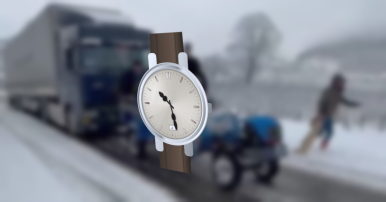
10:28
